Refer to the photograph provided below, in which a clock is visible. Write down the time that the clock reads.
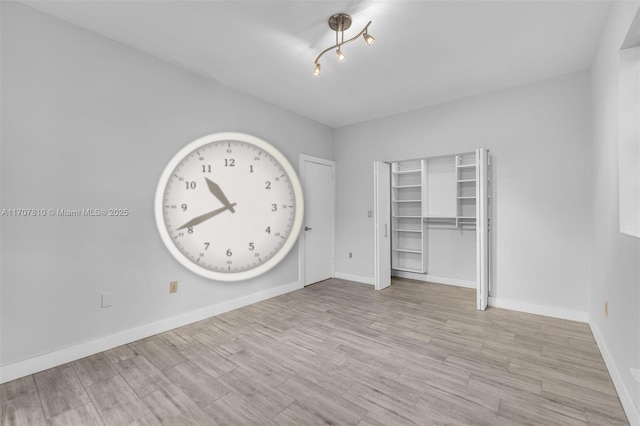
10:41
